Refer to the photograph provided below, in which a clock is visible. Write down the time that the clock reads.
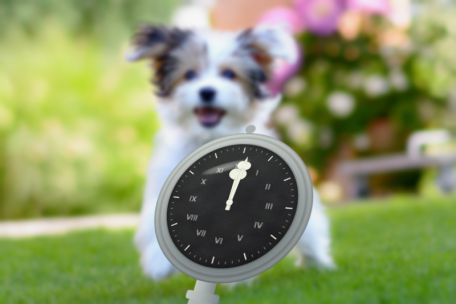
12:01
